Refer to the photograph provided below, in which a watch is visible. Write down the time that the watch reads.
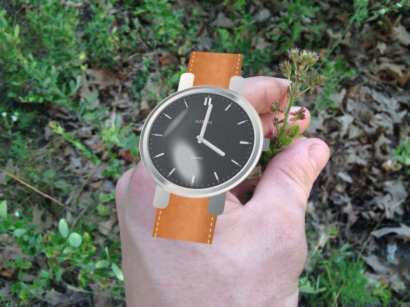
4:01
